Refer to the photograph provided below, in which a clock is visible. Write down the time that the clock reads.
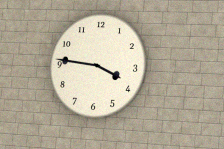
3:46
